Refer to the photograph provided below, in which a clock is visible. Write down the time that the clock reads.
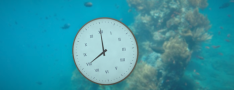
8:00
